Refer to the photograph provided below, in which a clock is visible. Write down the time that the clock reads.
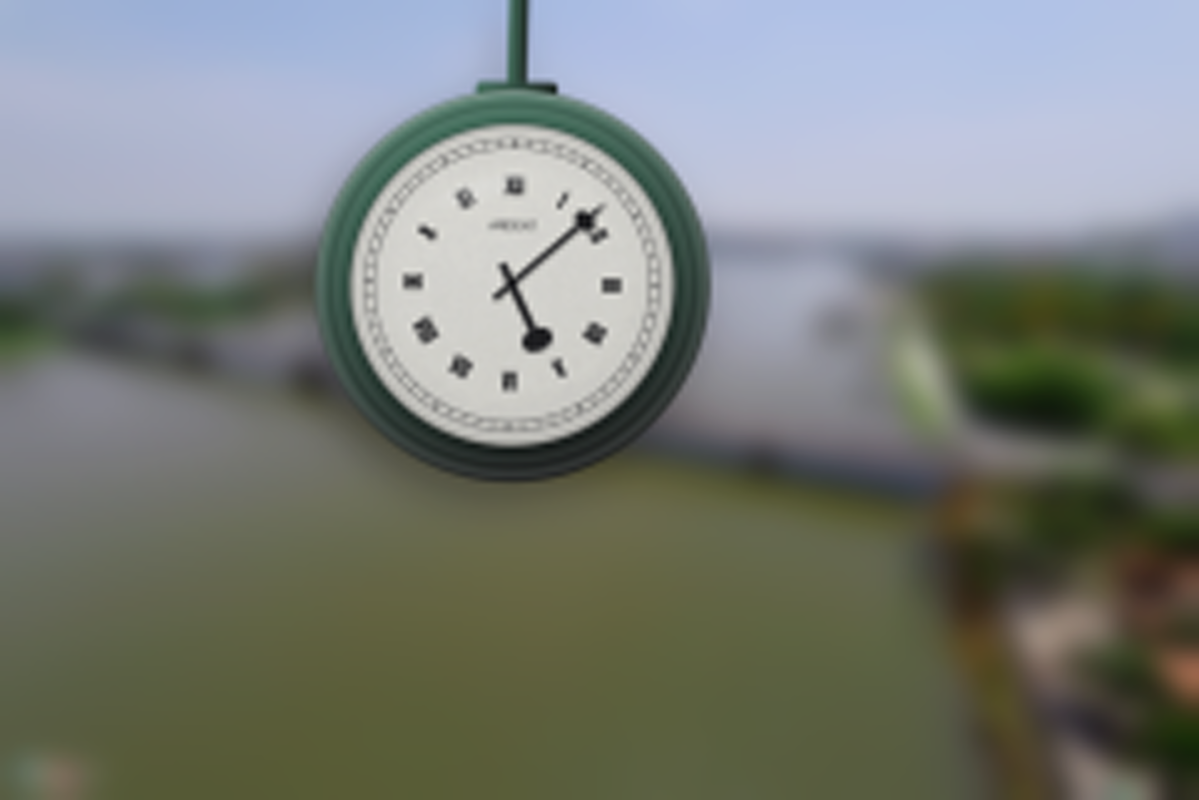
5:08
